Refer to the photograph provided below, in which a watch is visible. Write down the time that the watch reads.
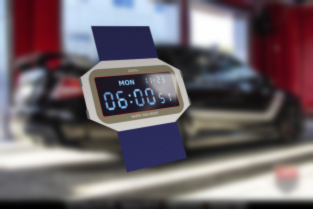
6:00:51
